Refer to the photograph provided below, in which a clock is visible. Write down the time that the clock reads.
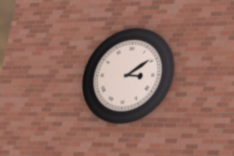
3:09
